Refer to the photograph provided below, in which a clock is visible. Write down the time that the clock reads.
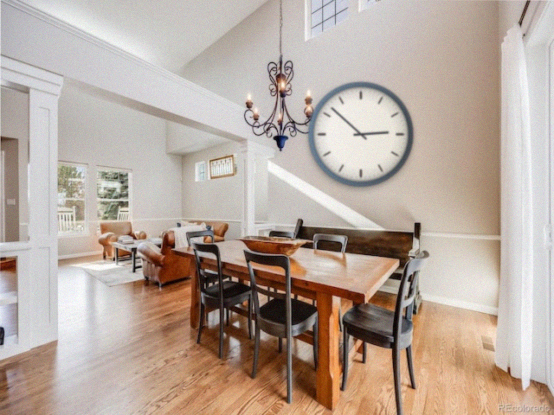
2:52
